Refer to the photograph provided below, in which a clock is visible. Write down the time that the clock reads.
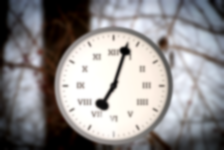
7:03
